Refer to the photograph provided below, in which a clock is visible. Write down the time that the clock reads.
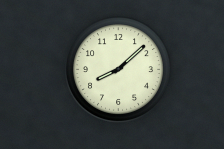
8:08
